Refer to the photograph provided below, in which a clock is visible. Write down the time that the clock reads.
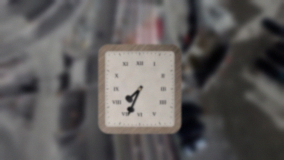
7:34
